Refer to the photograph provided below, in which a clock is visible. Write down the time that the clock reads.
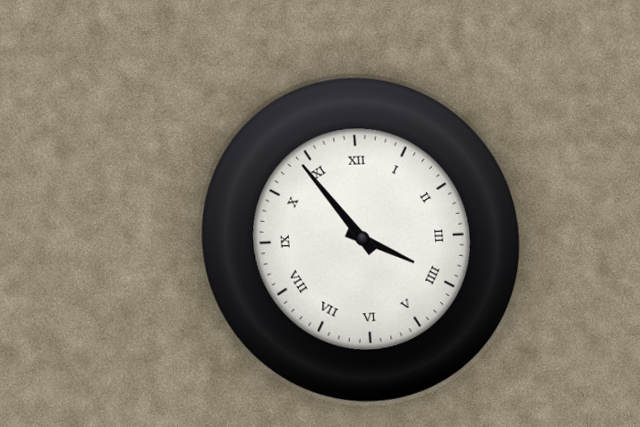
3:54
